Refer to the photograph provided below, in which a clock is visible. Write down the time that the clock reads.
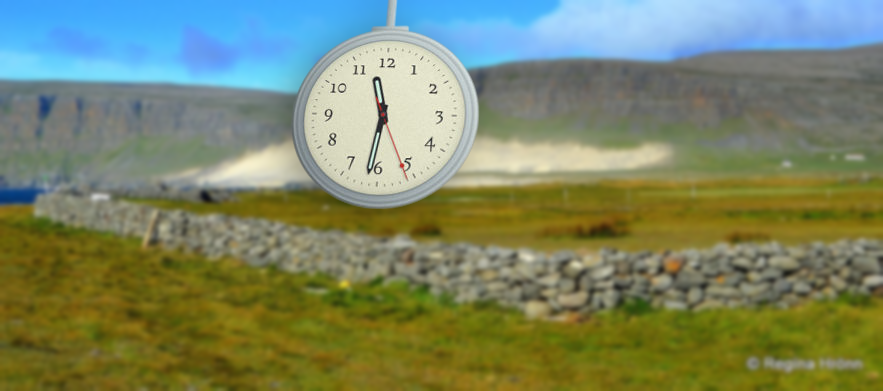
11:31:26
